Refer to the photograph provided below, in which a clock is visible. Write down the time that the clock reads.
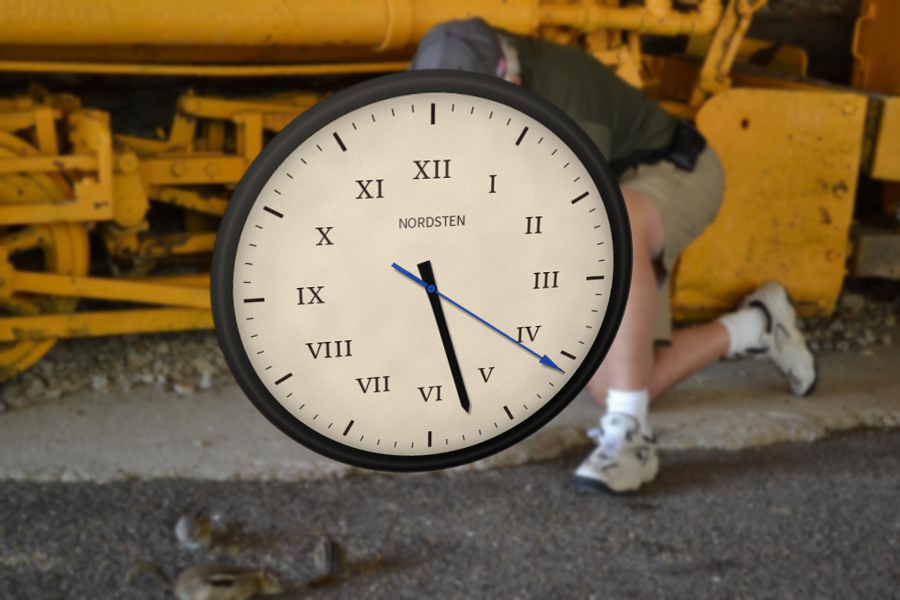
5:27:21
